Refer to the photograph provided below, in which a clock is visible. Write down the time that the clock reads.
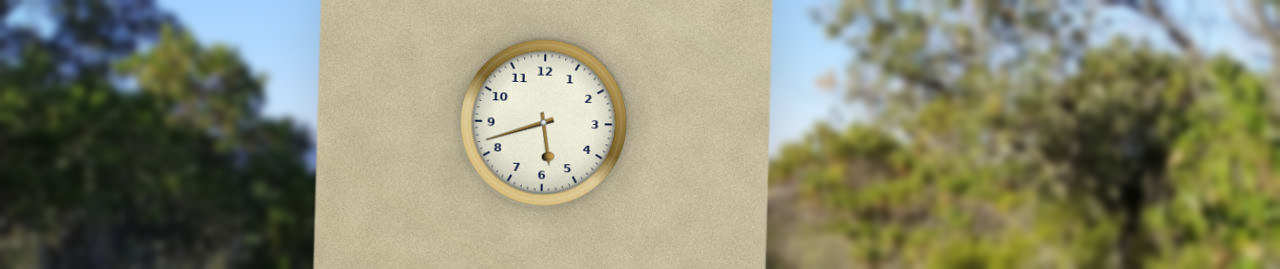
5:42
